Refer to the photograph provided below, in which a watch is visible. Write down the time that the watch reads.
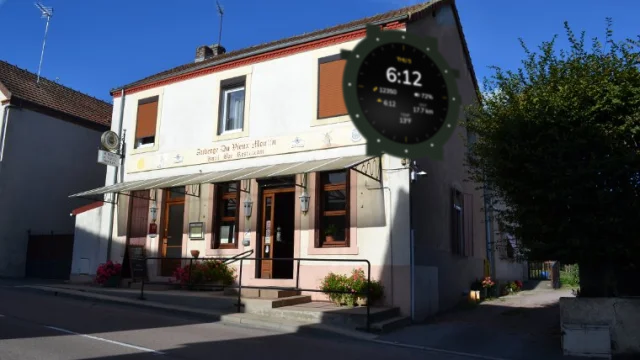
6:12
